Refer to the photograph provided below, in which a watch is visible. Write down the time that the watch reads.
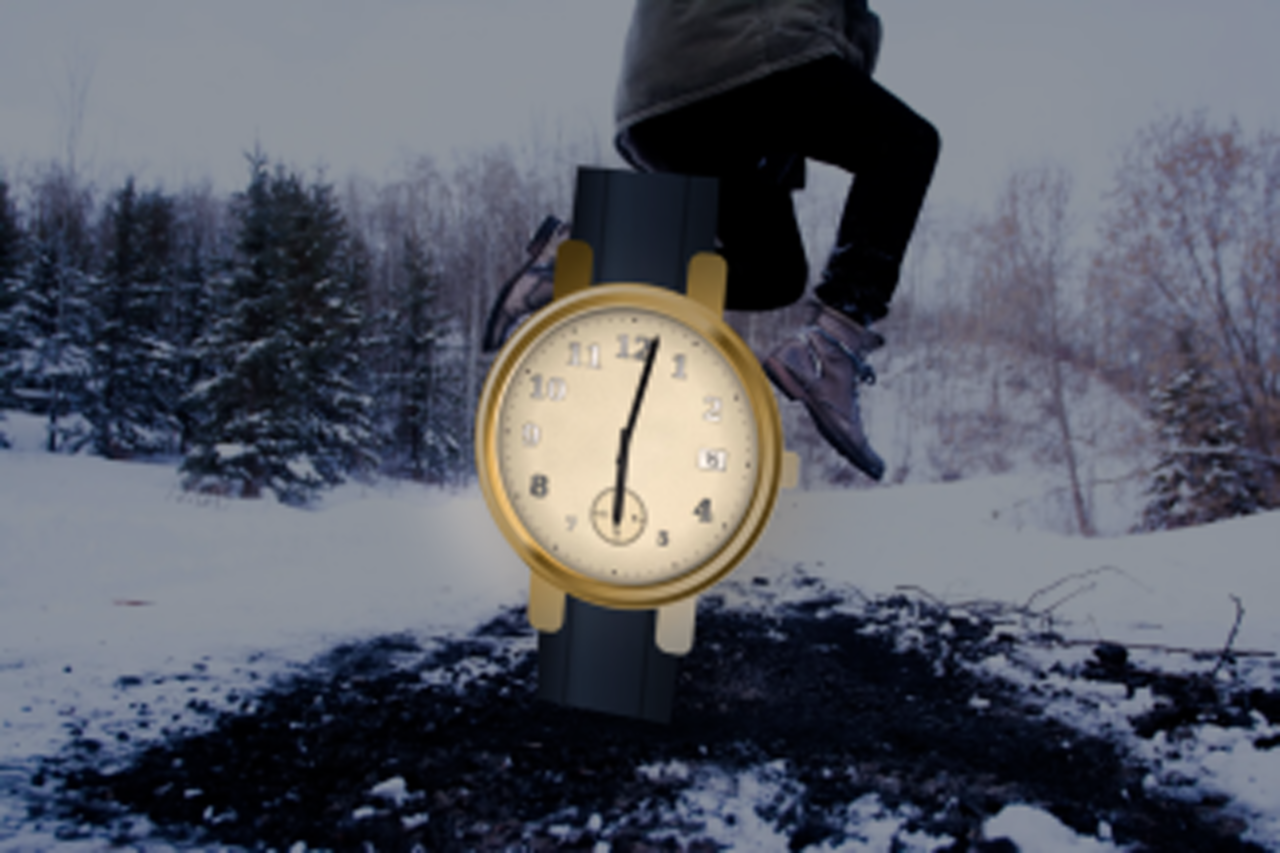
6:02
